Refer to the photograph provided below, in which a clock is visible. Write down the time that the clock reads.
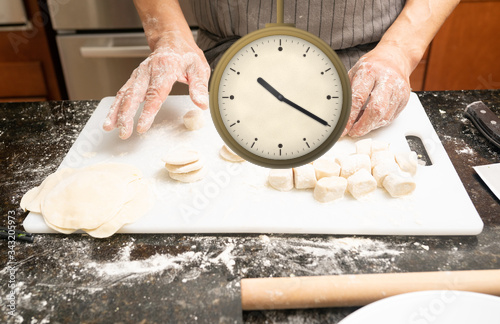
10:20
